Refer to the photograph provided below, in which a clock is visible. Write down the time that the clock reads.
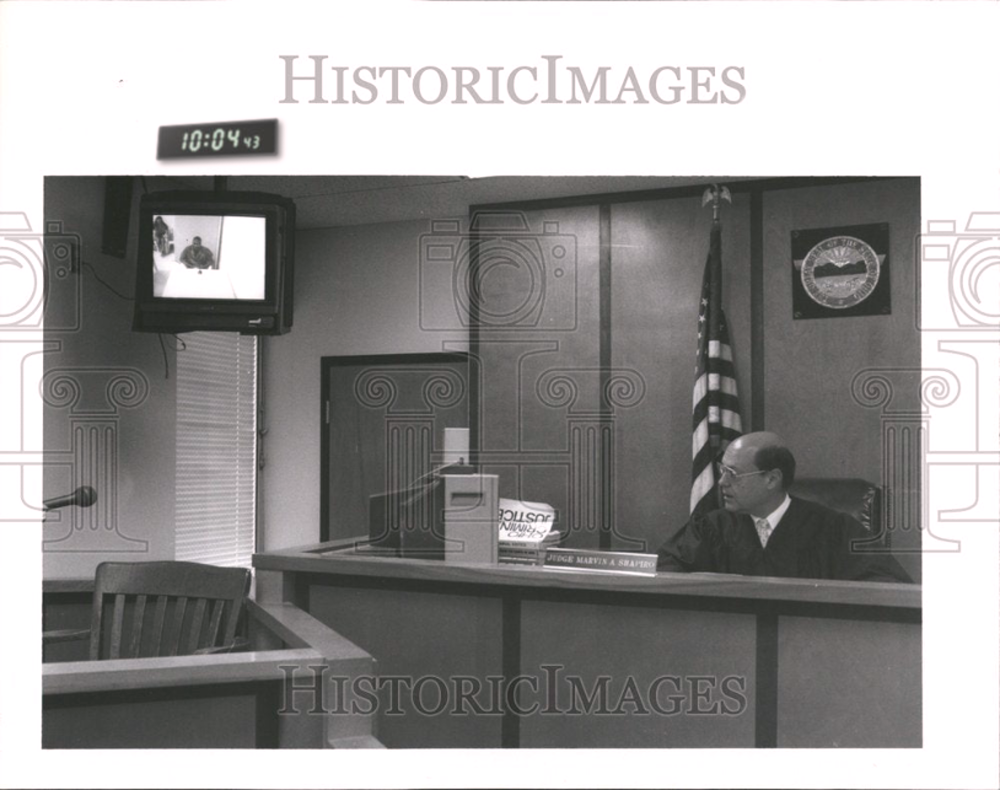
10:04:43
